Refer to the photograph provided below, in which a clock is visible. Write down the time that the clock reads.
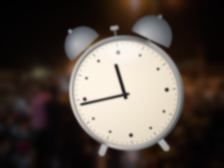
11:44
